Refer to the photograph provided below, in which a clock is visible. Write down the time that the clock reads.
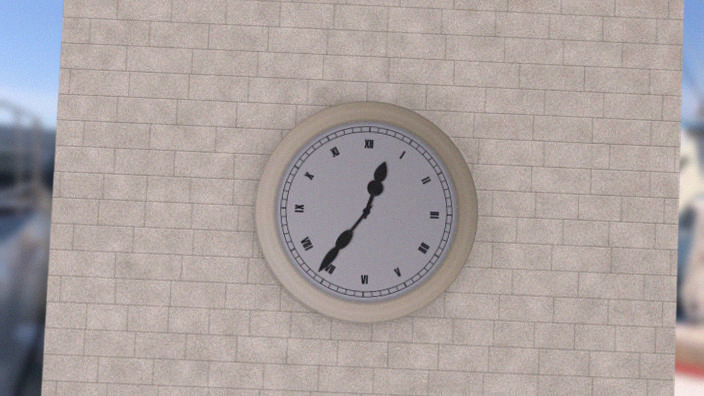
12:36
